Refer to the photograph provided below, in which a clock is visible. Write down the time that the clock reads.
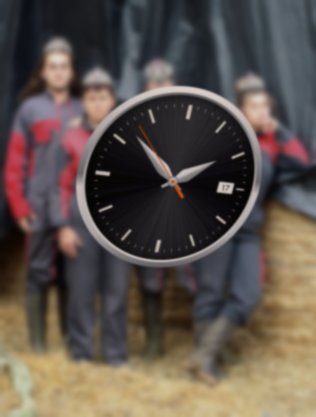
1:51:53
